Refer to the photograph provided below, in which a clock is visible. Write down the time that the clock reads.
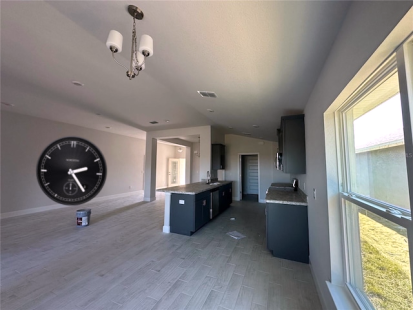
2:24
